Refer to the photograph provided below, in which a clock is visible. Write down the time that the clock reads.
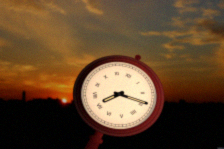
7:14
